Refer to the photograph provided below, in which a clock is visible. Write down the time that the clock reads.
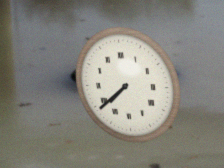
7:39
